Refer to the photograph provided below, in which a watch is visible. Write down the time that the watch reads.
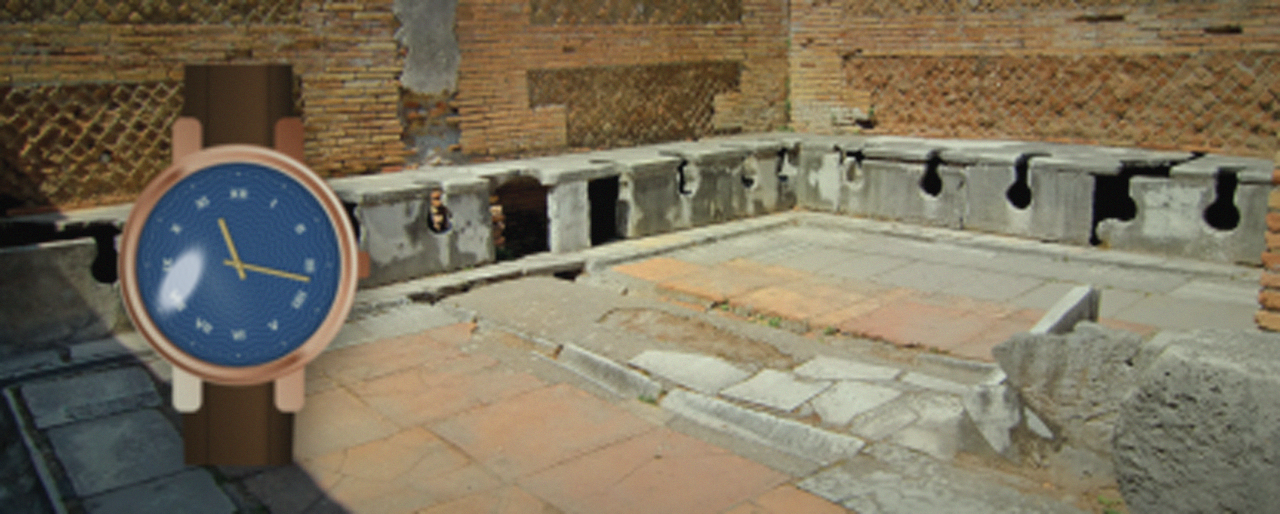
11:17
